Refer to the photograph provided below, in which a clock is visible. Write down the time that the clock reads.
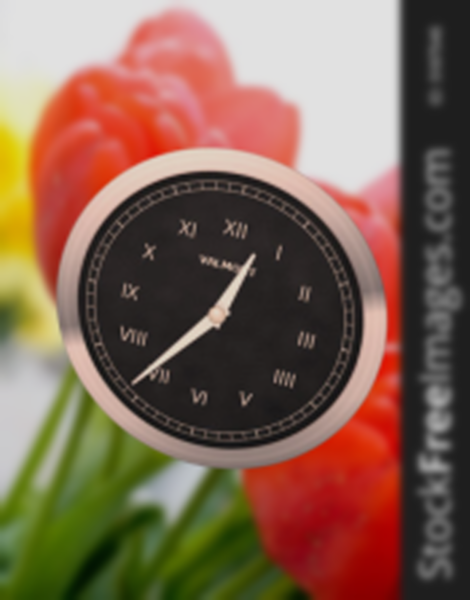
12:36
